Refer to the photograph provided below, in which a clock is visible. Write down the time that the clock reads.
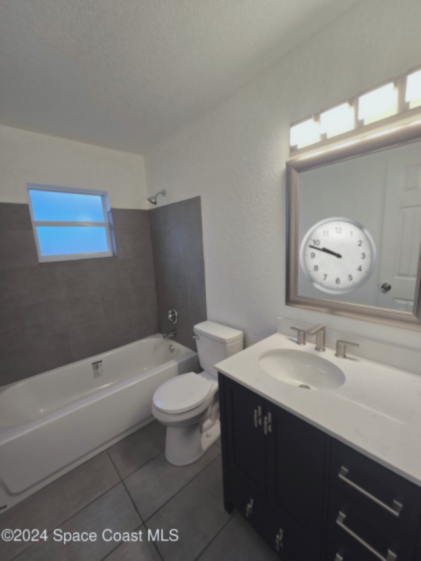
9:48
